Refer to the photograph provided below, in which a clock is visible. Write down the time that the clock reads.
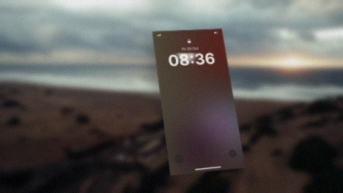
8:36
